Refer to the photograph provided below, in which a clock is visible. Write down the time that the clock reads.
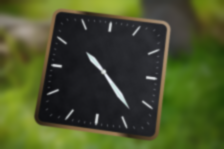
10:23
